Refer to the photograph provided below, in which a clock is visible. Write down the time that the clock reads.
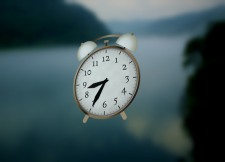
8:35
